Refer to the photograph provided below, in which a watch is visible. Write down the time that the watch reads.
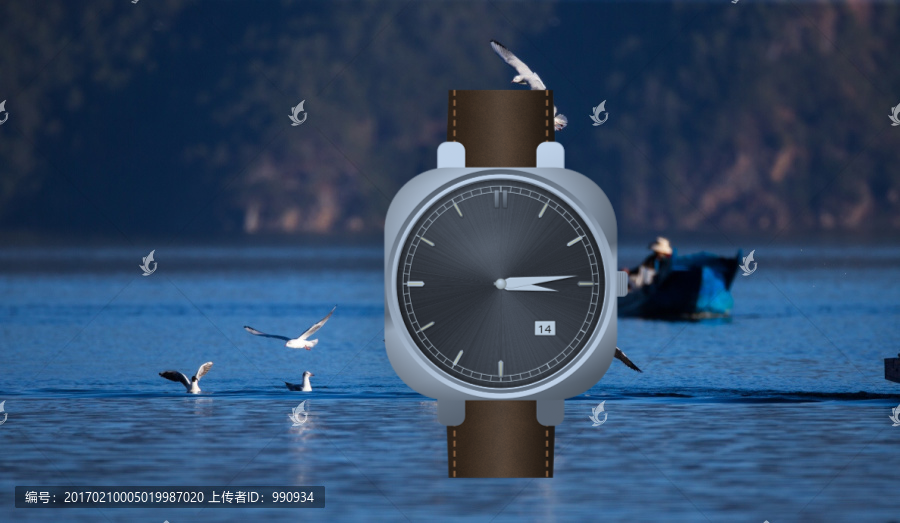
3:14
